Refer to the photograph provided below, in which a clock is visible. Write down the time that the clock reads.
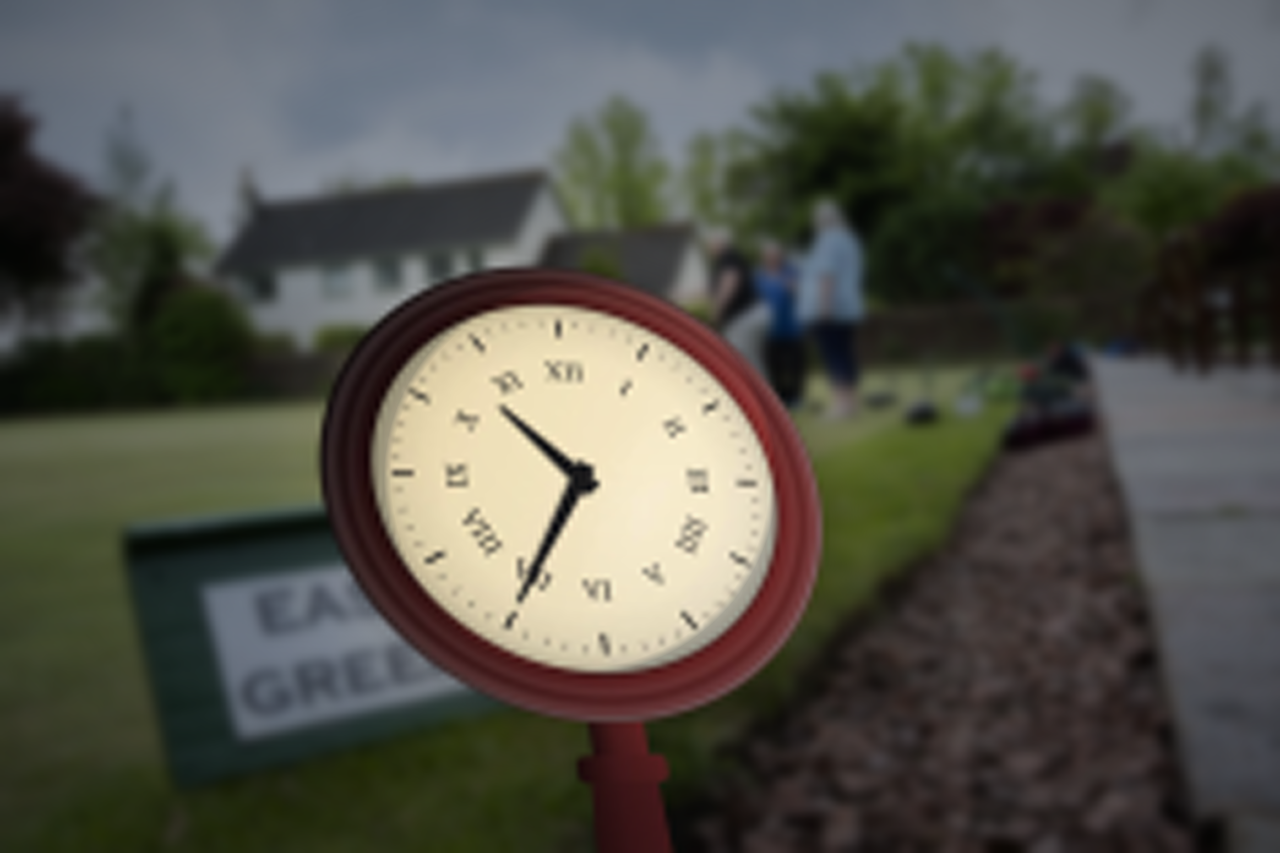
10:35
